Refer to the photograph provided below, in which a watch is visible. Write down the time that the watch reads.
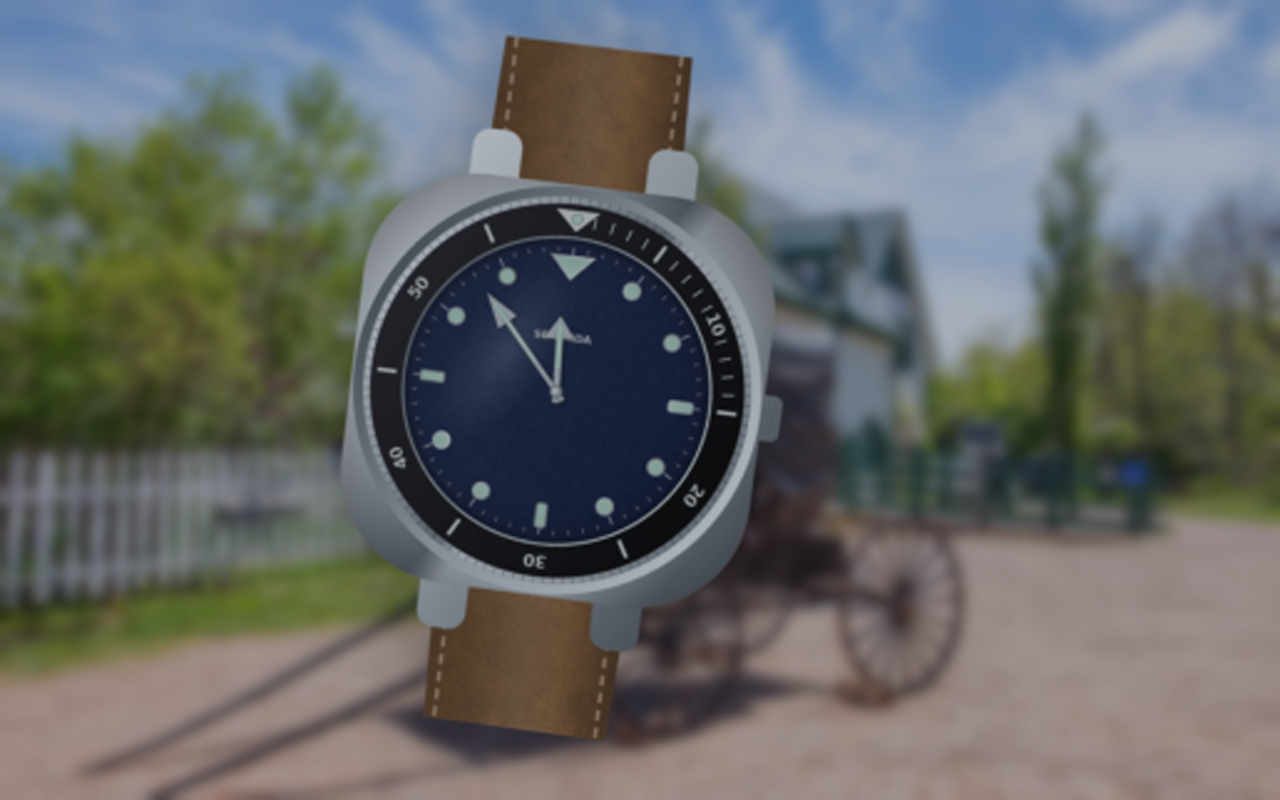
11:53
